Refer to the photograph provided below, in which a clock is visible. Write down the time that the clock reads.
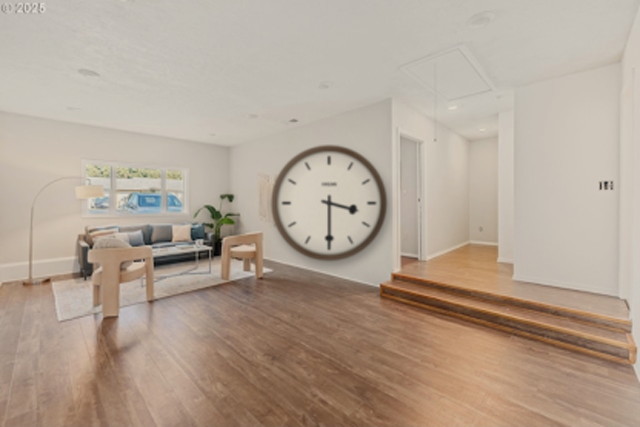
3:30
